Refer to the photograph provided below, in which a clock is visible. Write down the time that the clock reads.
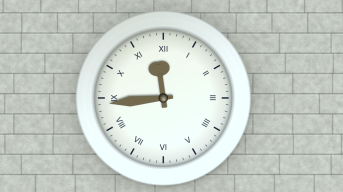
11:44
